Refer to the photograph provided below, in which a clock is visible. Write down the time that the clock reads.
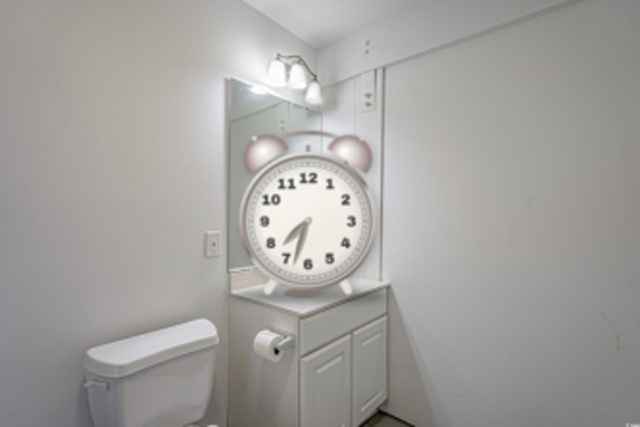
7:33
